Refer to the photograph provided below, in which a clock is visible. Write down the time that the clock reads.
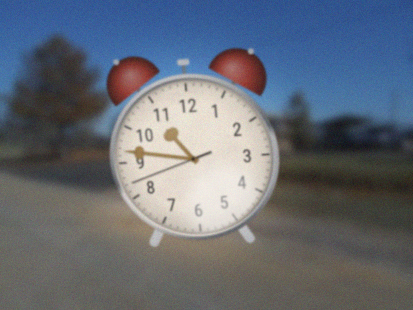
10:46:42
